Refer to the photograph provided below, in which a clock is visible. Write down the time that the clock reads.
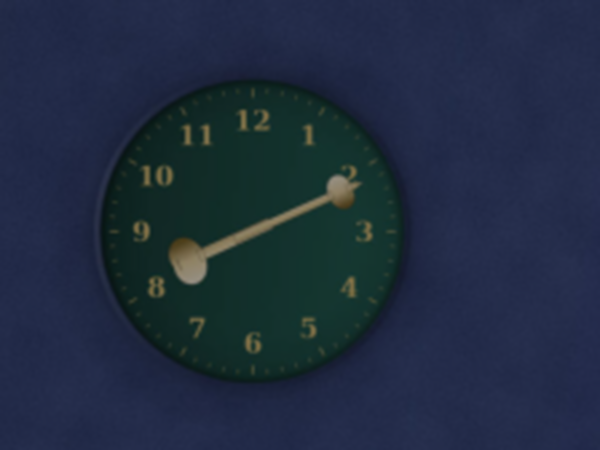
8:11
